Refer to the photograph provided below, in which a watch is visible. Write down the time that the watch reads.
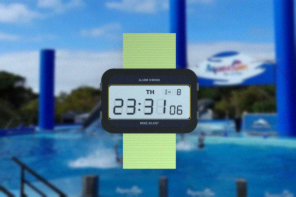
23:31:06
